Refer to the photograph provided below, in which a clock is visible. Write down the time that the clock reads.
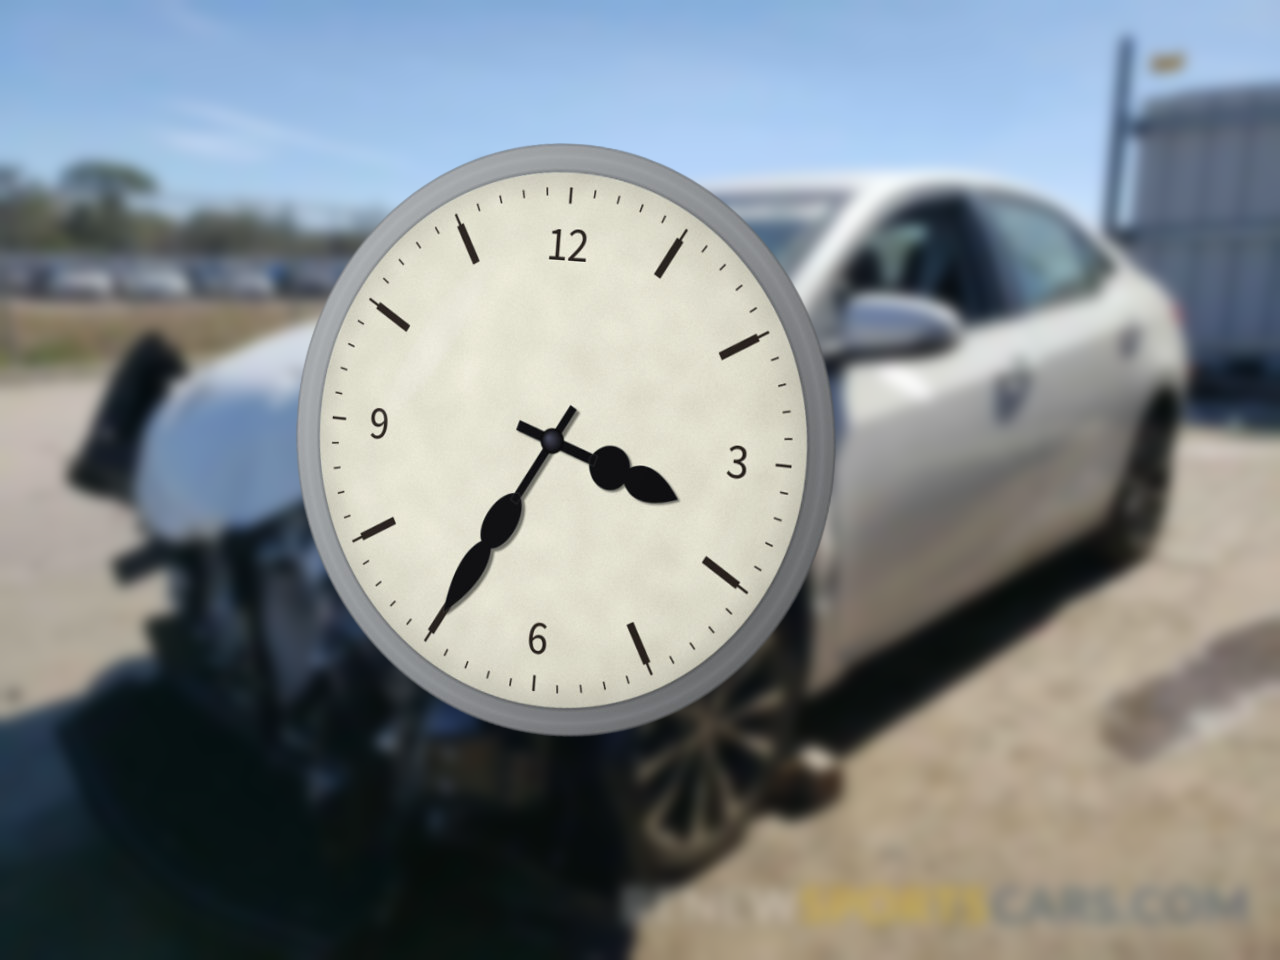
3:35
